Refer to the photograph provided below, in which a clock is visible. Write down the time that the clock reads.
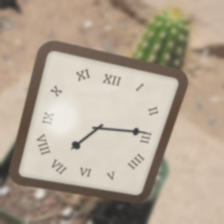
7:14
